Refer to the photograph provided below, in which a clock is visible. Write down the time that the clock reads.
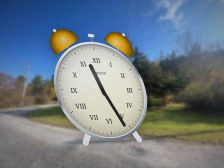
11:26
